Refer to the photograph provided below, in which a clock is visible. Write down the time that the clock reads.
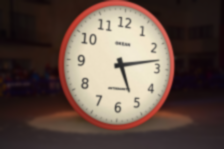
5:13
